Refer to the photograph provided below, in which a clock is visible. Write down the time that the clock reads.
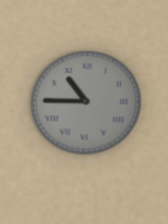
10:45
